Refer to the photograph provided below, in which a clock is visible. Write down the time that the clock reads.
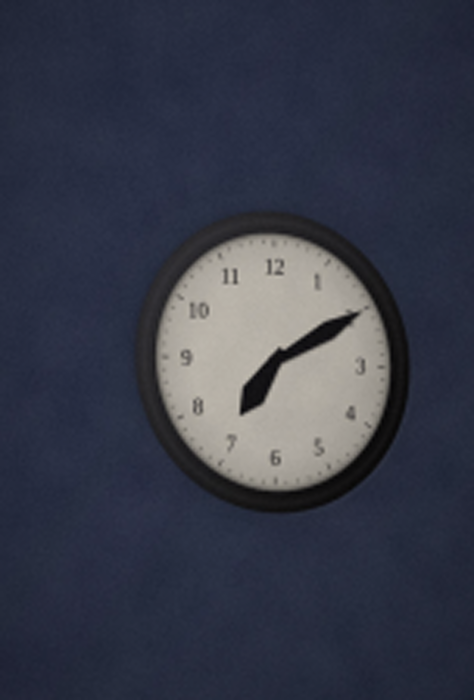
7:10
